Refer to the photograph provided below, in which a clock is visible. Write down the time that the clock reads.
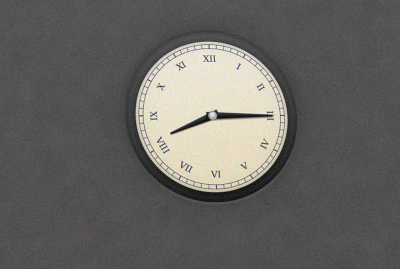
8:15
